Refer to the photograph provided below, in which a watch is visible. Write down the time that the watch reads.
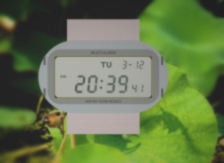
20:39
